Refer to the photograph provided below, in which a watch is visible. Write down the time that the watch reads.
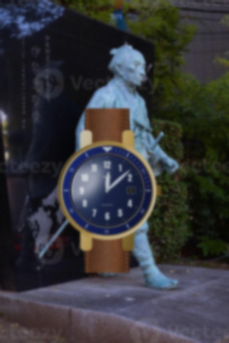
12:08
